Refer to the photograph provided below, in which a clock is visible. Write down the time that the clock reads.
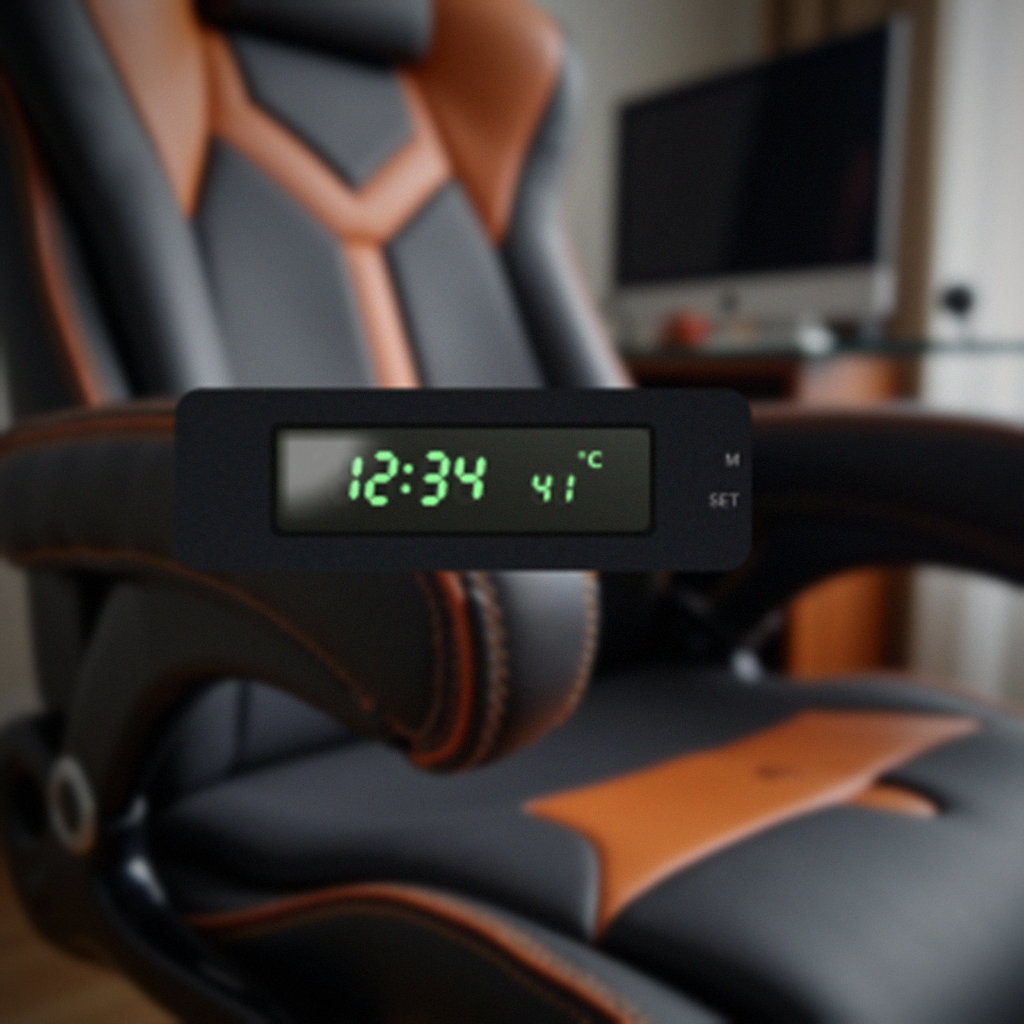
12:34
